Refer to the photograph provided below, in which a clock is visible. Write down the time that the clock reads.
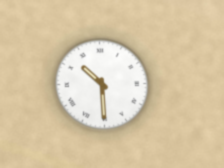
10:30
